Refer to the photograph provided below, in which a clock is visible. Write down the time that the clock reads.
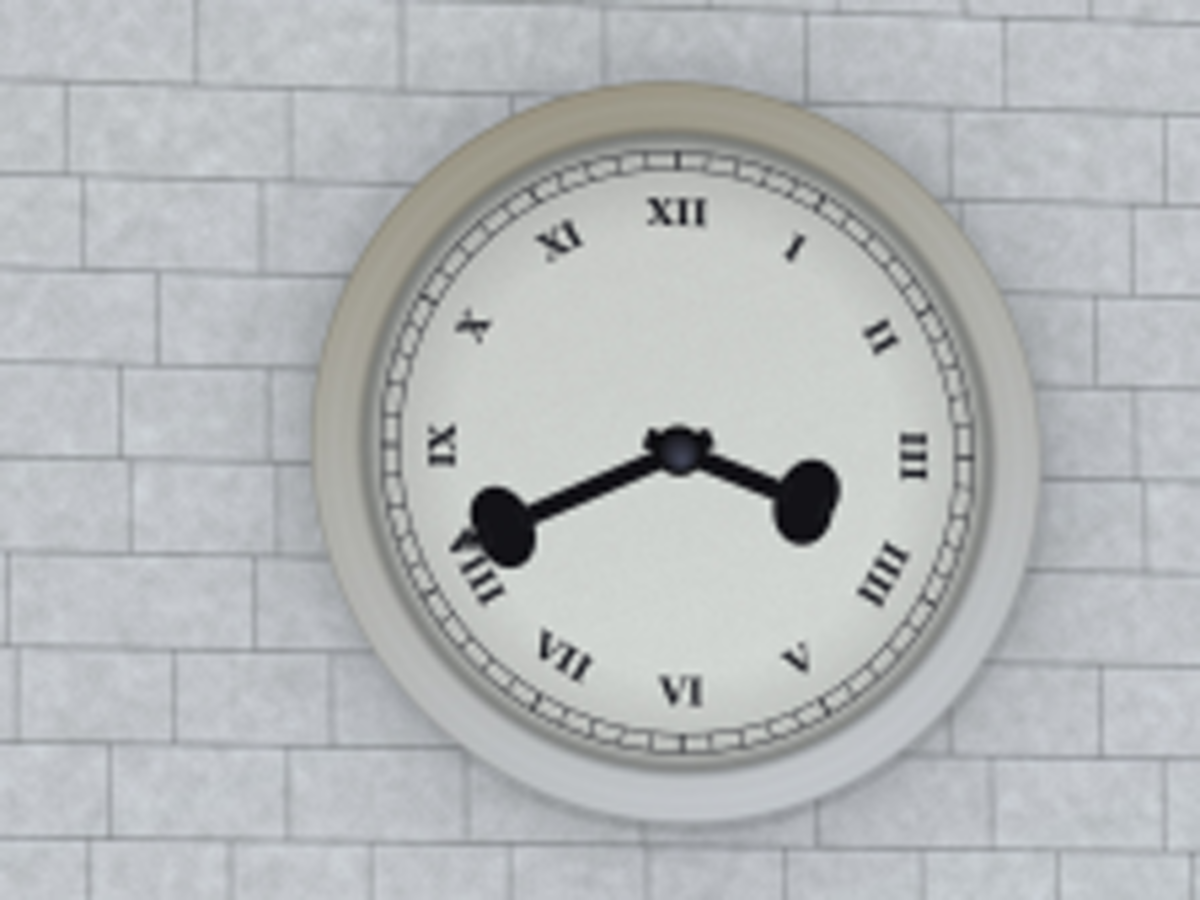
3:41
